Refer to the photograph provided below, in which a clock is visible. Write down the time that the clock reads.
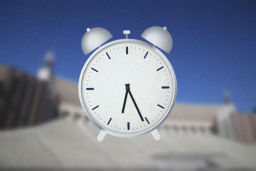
6:26
